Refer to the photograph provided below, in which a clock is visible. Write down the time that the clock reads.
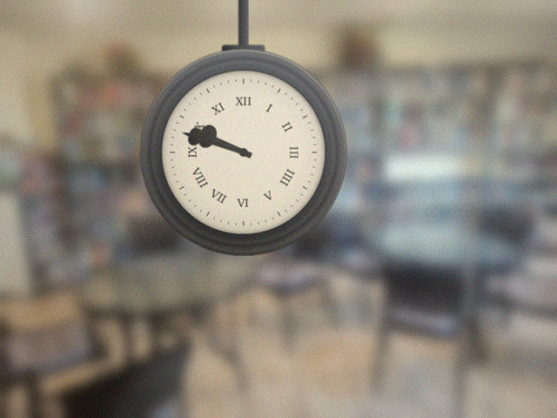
9:48
